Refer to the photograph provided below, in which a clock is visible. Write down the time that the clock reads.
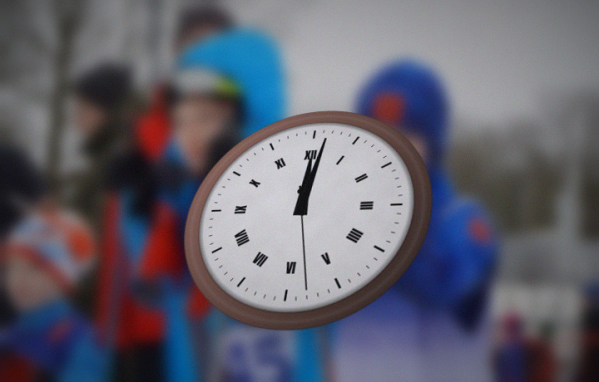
12:01:28
